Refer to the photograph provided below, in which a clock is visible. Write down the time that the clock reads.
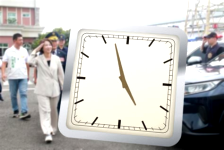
4:57
